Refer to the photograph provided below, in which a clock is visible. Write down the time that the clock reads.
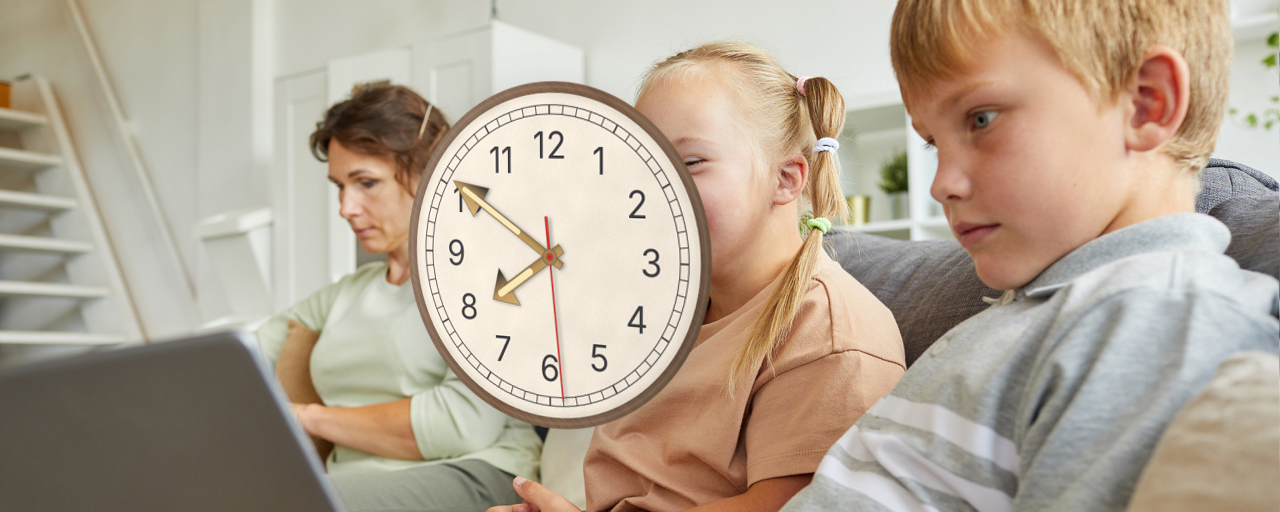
7:50:29
